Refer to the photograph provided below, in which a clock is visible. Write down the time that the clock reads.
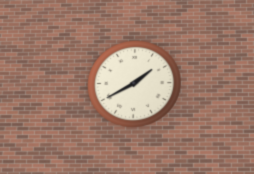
1:40
